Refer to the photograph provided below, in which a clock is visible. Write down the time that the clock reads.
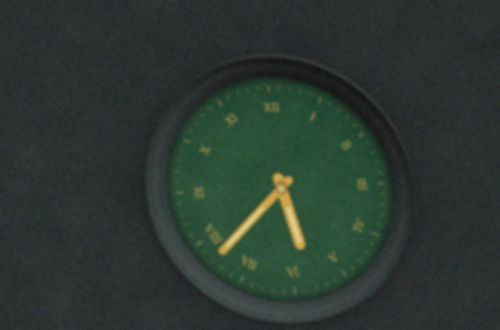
5:38
